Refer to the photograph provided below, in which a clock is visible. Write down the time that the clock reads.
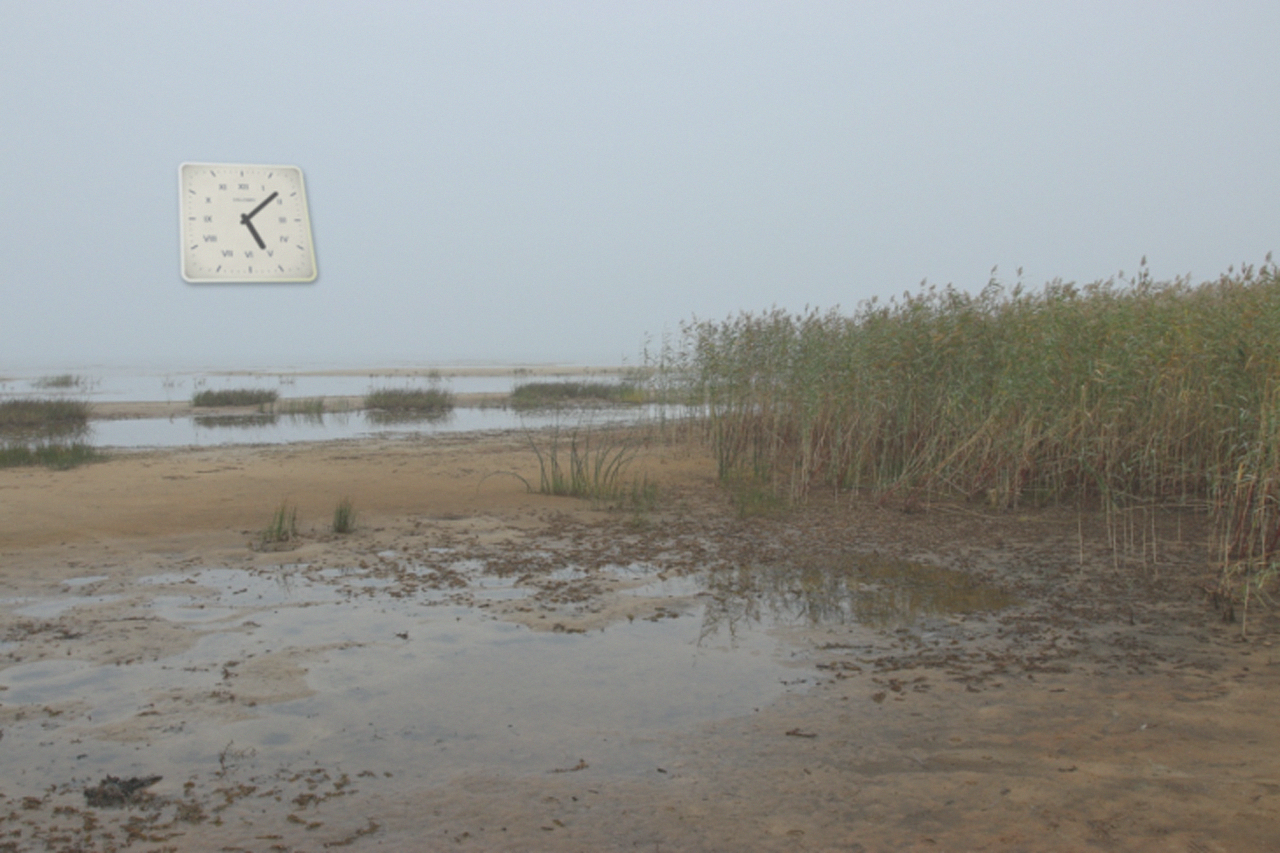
5:08
